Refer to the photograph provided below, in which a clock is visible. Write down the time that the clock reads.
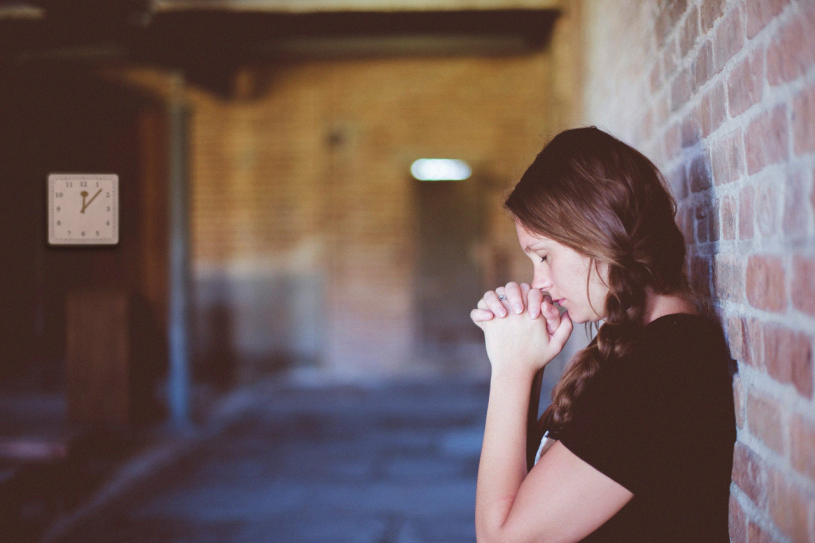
12:07
